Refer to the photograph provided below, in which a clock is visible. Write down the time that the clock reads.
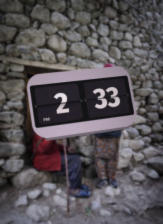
2:33
